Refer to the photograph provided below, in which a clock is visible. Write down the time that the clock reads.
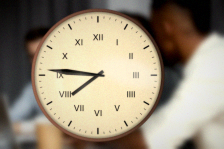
7:46
